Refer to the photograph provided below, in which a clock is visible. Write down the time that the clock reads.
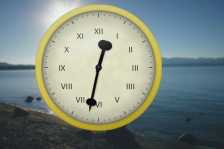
12:32
